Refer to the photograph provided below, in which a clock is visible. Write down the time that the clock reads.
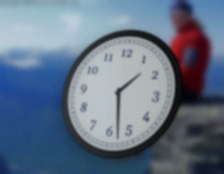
1:28
